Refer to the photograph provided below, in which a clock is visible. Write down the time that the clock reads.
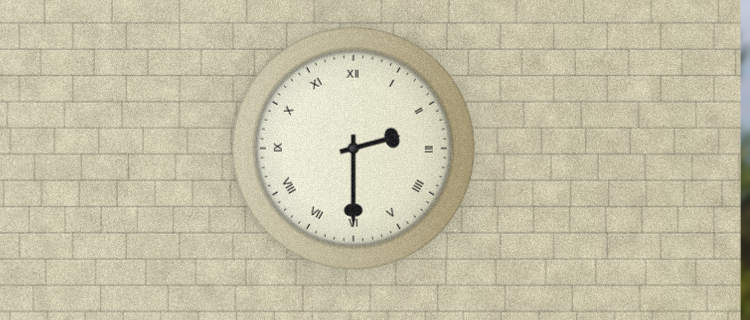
2:30
